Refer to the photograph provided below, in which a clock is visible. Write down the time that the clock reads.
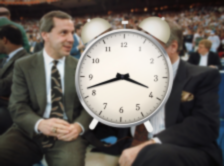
3:42
